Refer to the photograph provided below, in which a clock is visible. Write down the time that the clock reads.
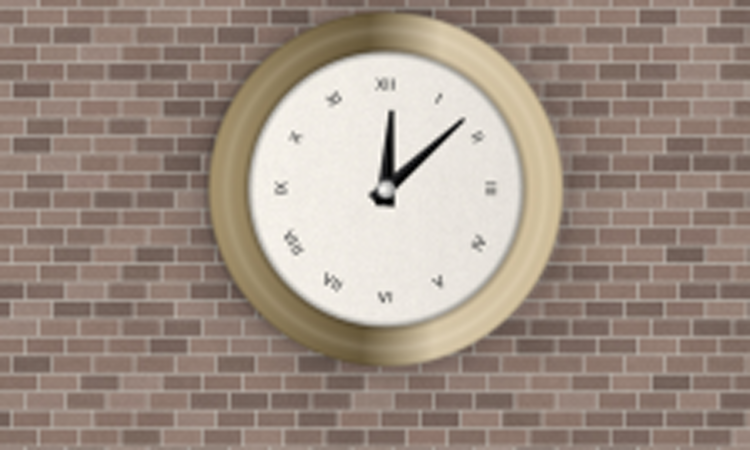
12:08
